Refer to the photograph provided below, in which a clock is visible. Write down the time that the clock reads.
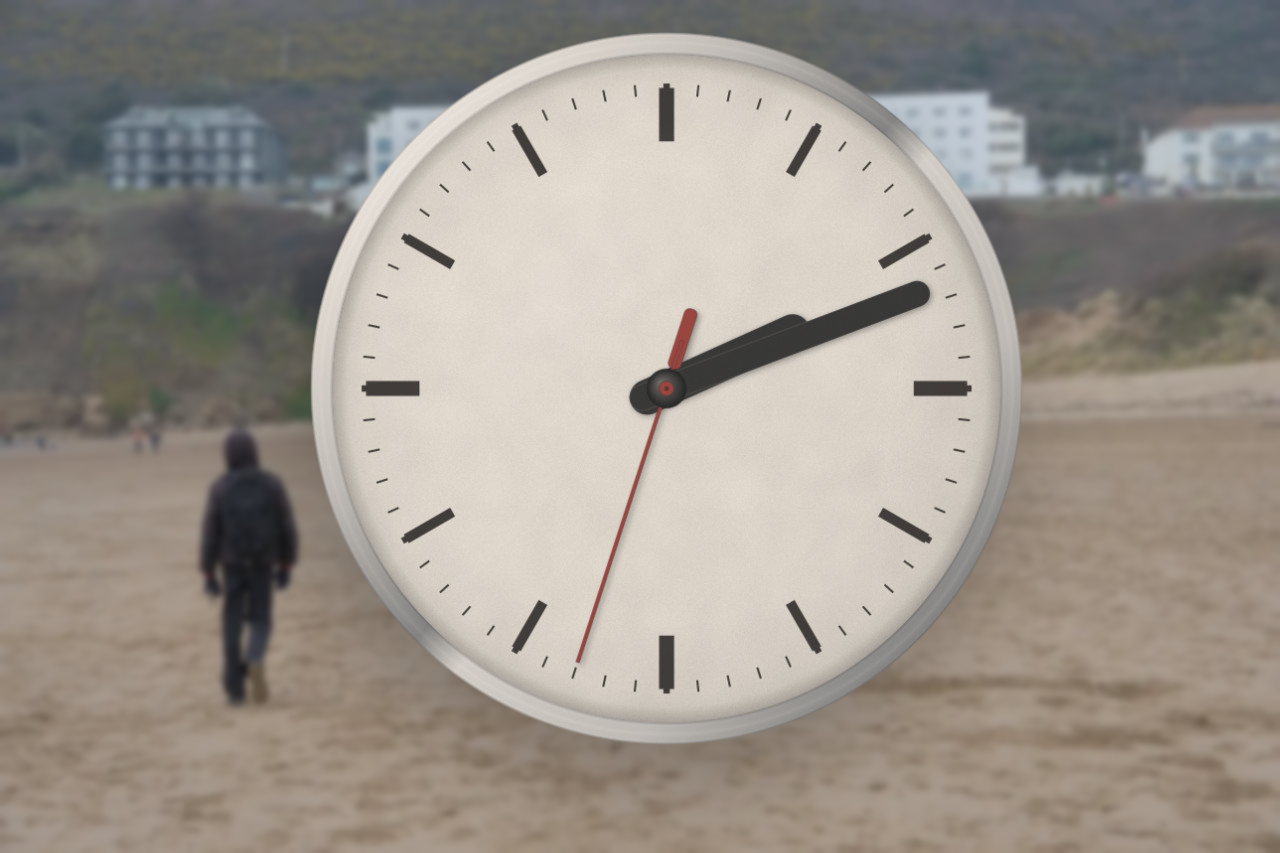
2:11:33
